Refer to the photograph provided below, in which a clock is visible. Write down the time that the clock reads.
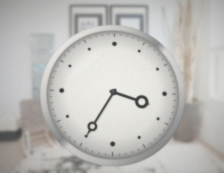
3:35
